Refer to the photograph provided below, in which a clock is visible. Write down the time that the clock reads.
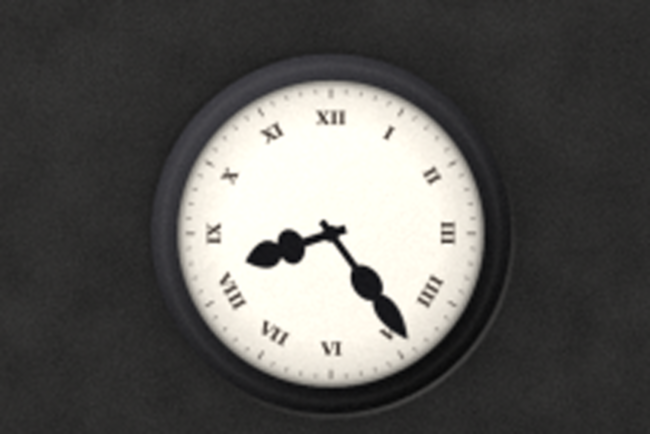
8:24
